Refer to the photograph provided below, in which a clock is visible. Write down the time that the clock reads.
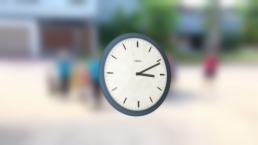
3:11
